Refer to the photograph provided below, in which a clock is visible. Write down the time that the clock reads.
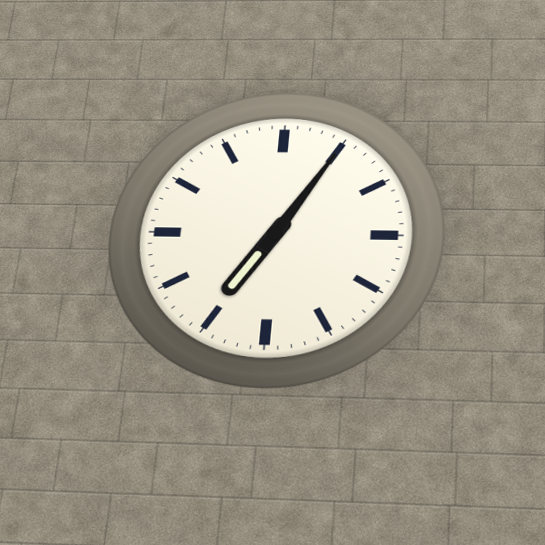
7:05
